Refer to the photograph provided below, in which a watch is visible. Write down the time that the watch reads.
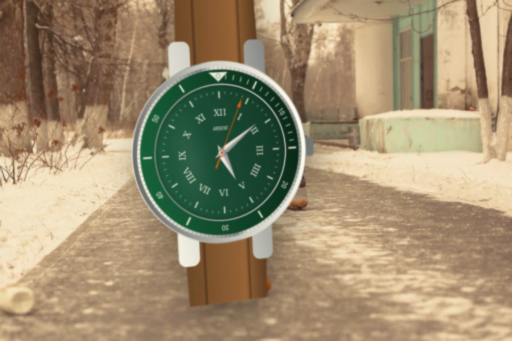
5:09:04
